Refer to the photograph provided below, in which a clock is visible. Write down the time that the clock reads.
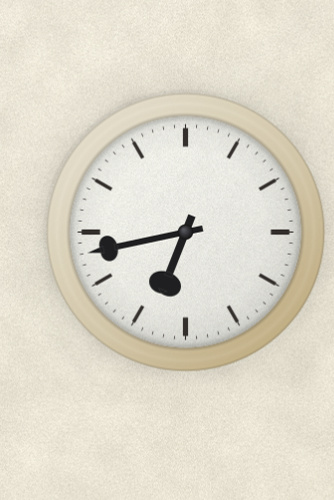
6:43
